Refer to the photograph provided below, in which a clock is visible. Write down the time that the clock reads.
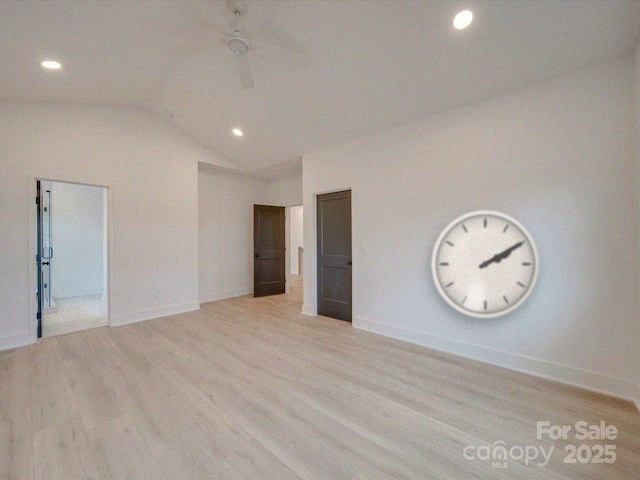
2:10
